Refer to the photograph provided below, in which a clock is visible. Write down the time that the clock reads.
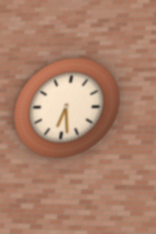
6:28
